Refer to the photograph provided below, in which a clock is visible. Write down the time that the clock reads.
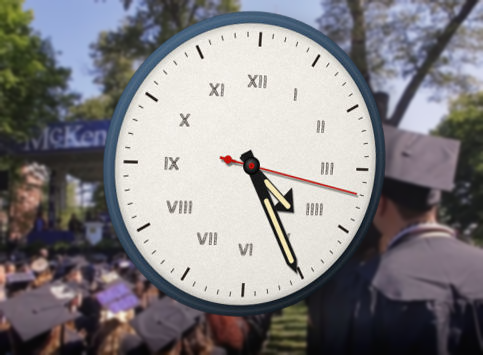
4:25:17
